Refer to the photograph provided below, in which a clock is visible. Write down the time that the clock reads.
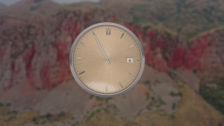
10:55
